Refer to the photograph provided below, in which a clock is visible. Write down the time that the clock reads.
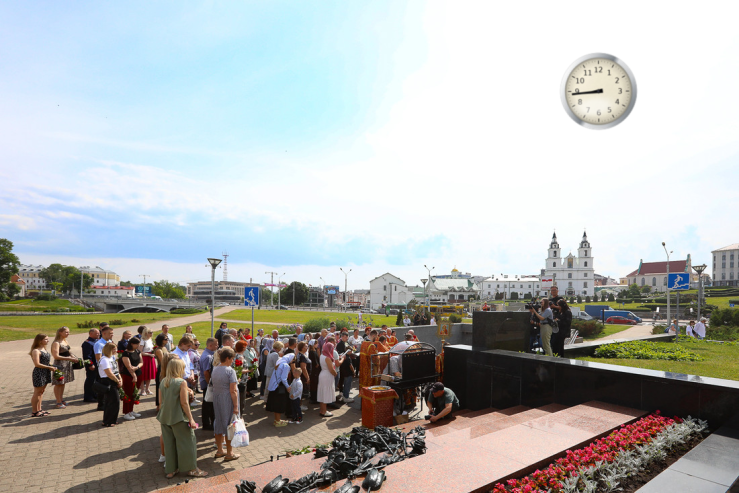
8:44
